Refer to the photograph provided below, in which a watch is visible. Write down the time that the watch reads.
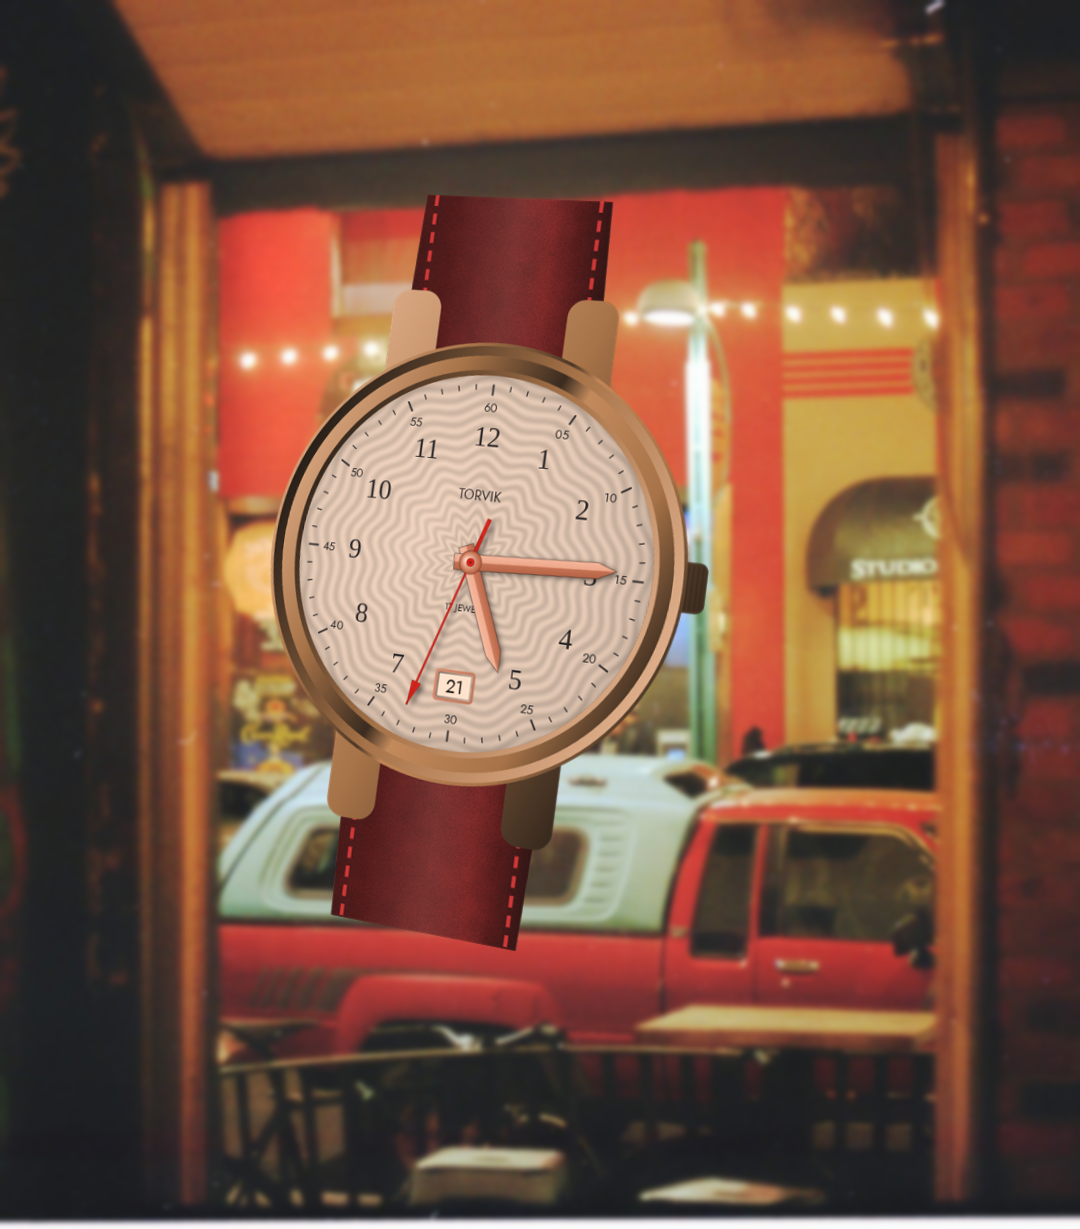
5:14:33
